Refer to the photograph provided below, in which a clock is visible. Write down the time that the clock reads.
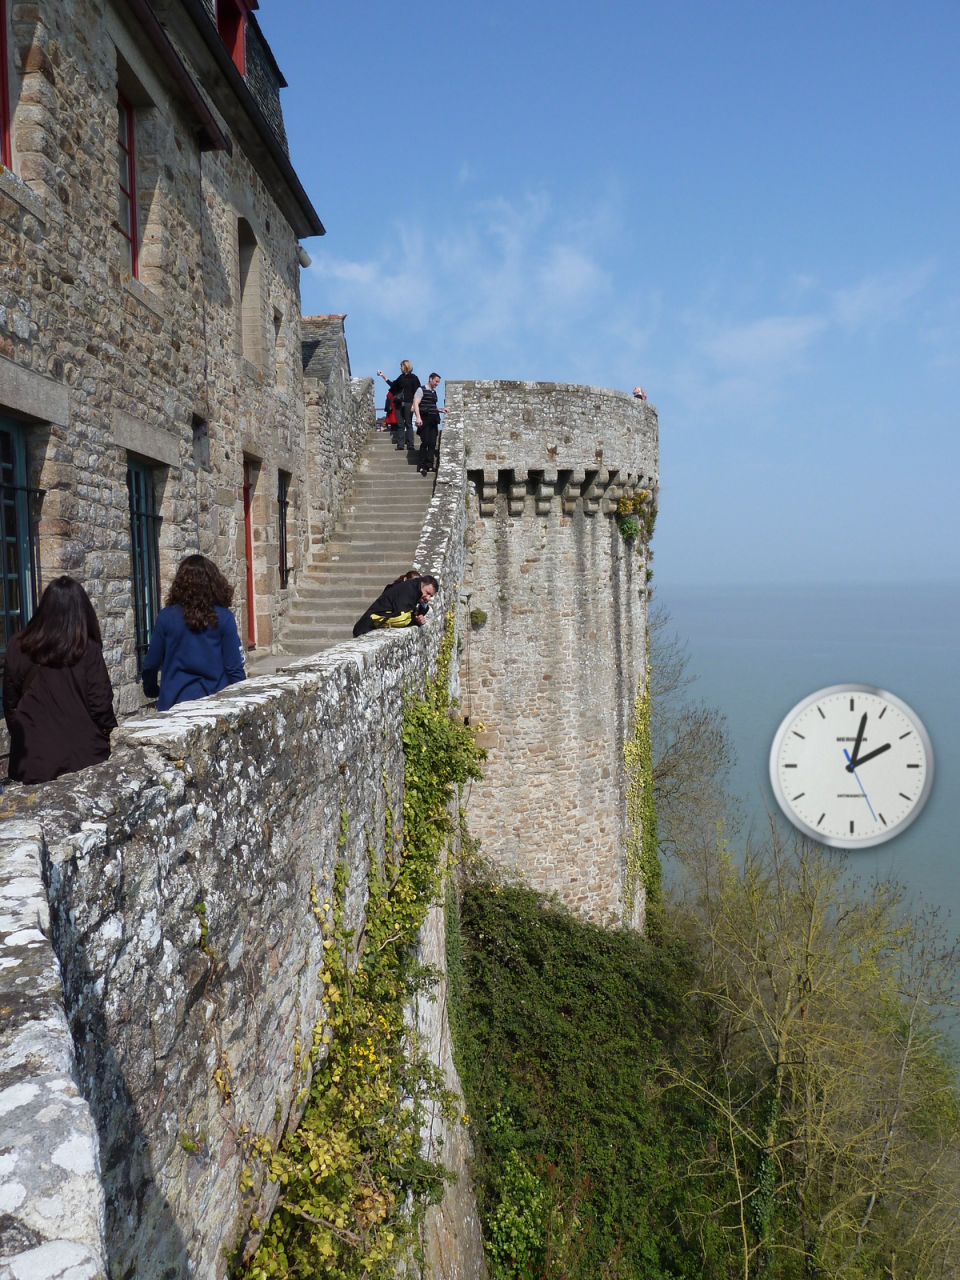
2:02:26
